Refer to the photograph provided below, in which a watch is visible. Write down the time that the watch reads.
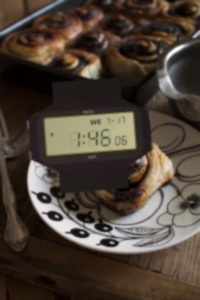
1:46
